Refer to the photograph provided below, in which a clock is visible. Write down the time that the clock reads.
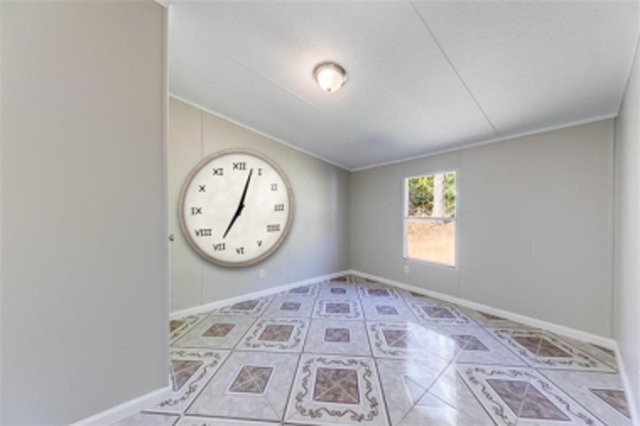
7:03
